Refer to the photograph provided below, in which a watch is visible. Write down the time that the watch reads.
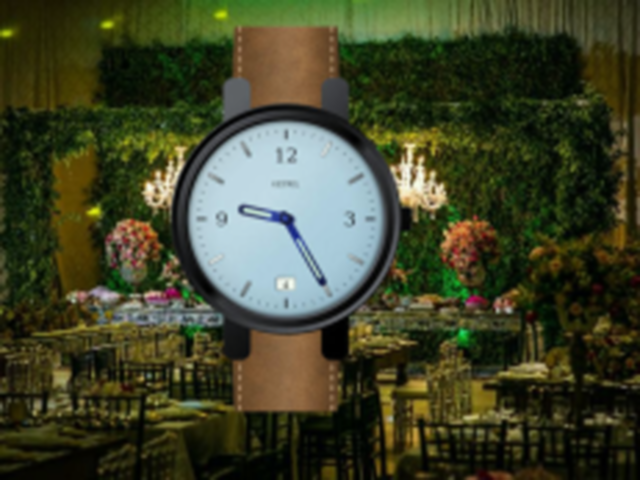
9:25
